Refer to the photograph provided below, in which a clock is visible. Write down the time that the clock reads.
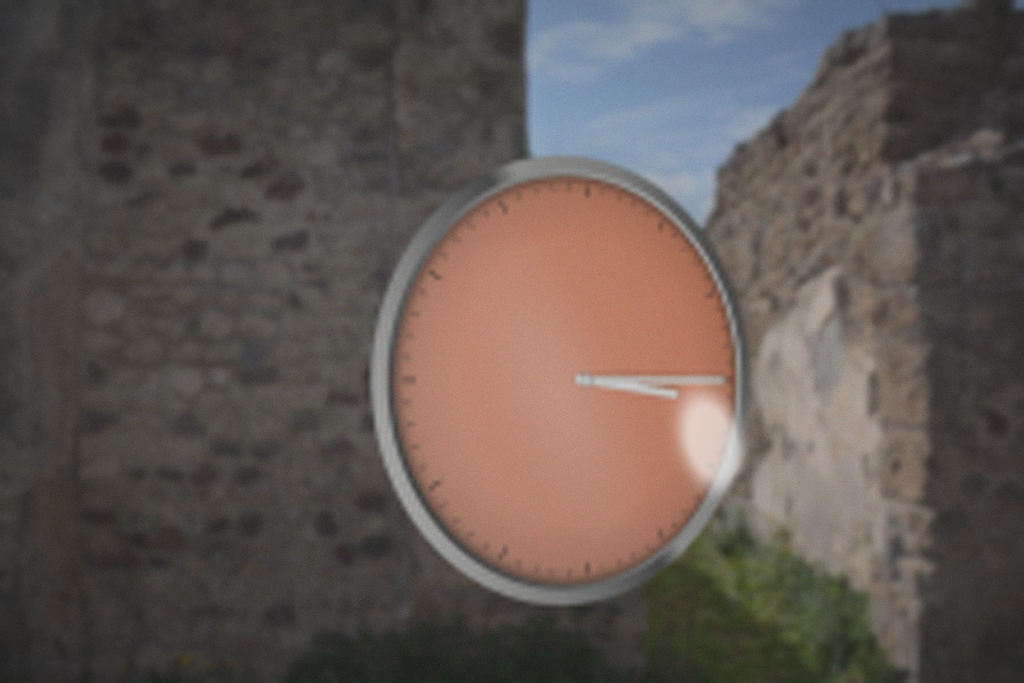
3:15
